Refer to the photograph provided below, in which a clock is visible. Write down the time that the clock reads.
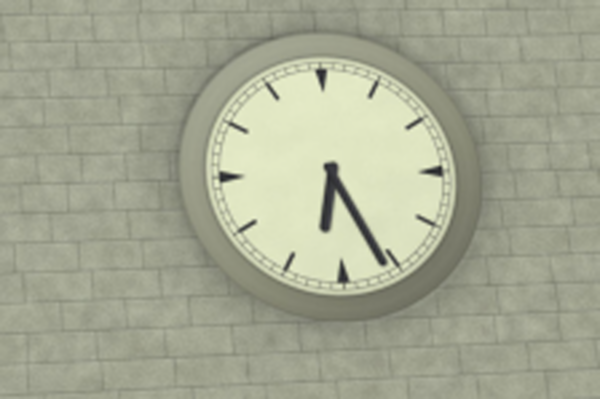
6:26
